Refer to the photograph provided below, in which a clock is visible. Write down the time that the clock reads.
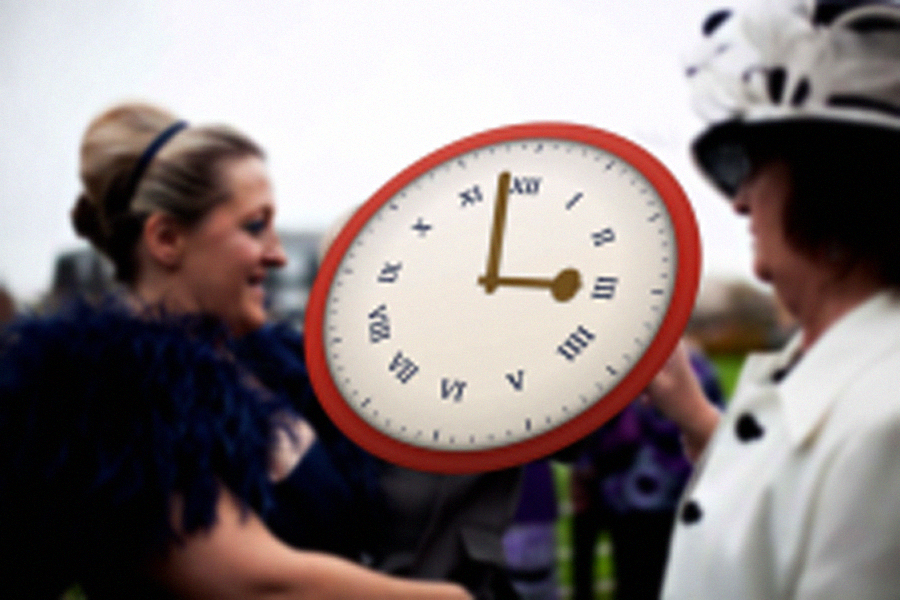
2:58
